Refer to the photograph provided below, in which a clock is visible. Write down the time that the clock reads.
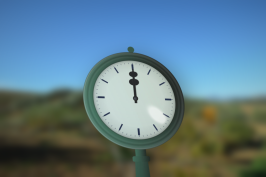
12:00
